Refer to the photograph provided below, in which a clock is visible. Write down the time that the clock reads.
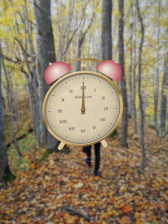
12:00
